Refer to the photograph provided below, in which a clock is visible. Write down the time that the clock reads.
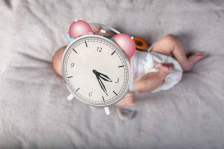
3:23
